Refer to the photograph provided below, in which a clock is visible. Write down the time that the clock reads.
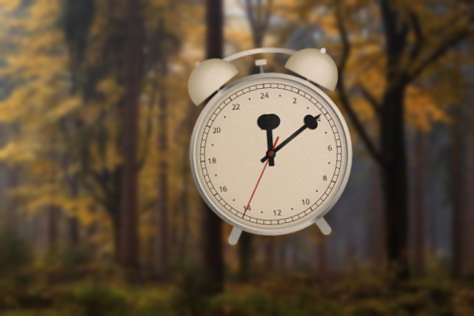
0:09:35
